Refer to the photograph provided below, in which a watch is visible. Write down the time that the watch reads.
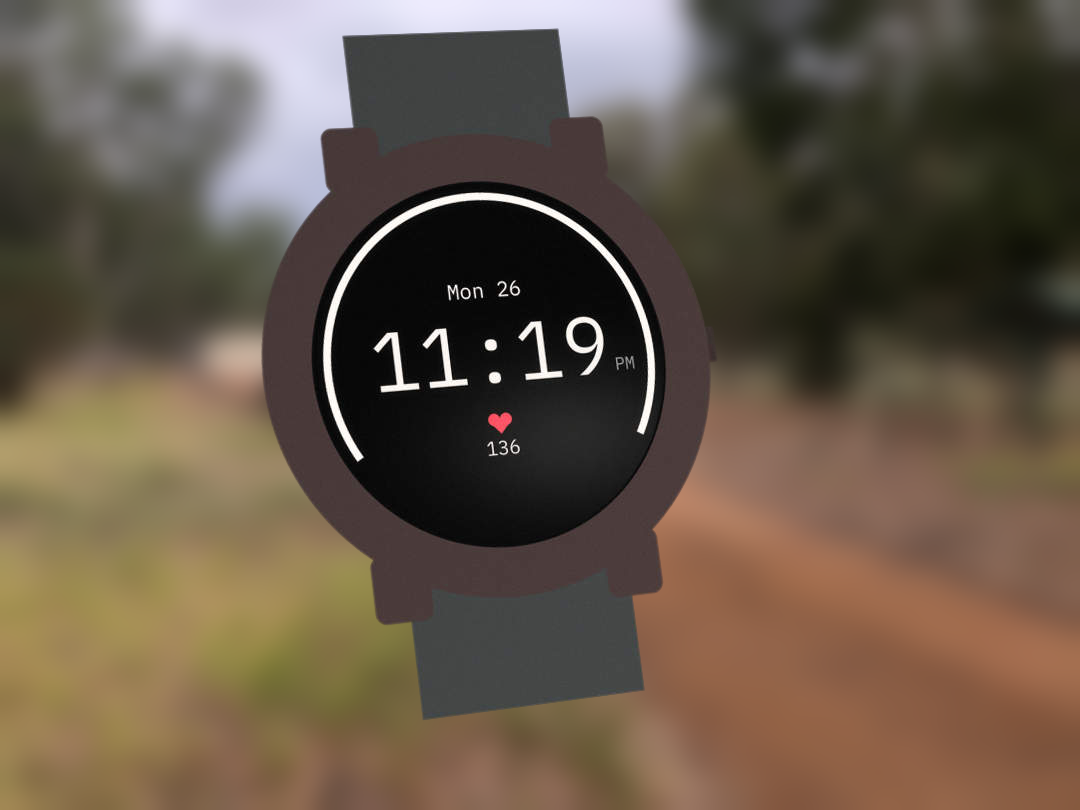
11:19
